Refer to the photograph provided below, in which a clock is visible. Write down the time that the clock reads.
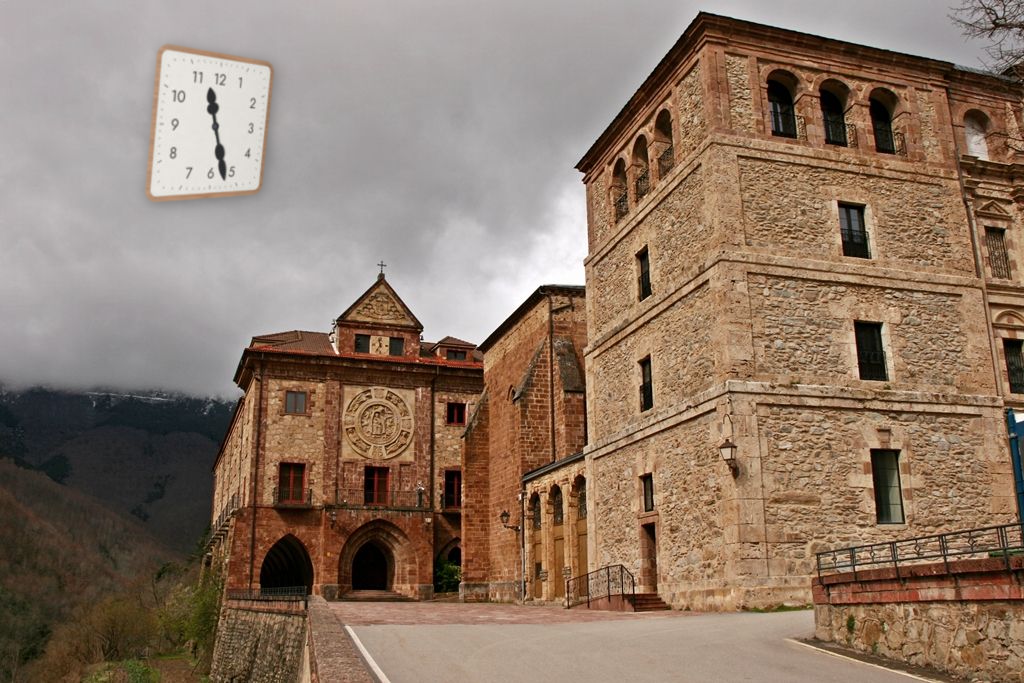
11:27
